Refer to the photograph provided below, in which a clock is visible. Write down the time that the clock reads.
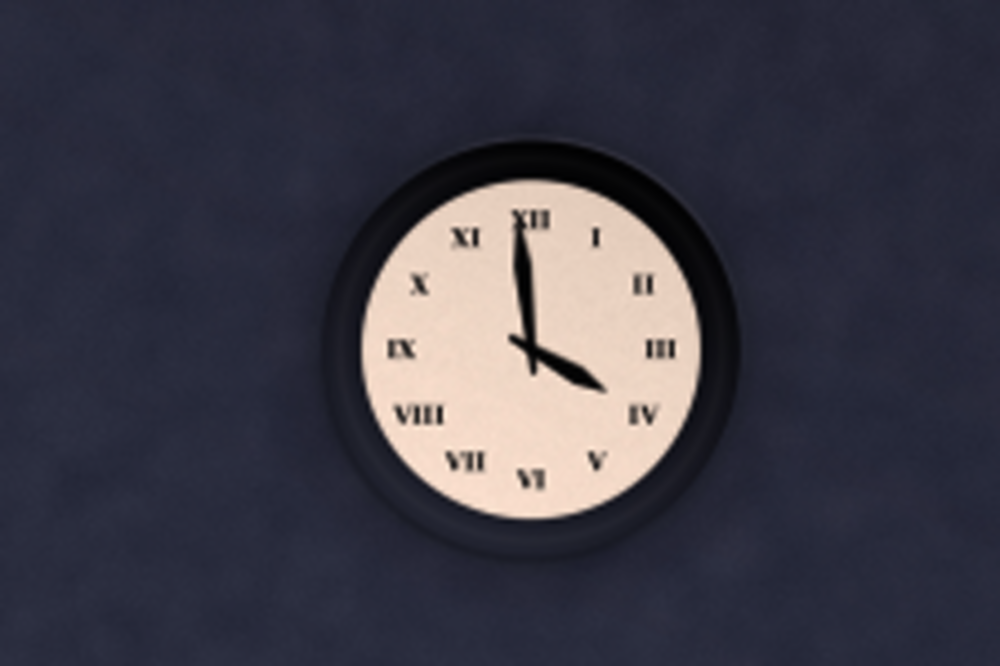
3:59
